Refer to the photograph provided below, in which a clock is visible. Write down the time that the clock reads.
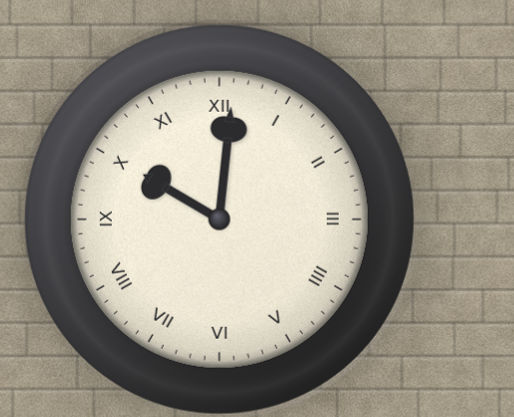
10:01
